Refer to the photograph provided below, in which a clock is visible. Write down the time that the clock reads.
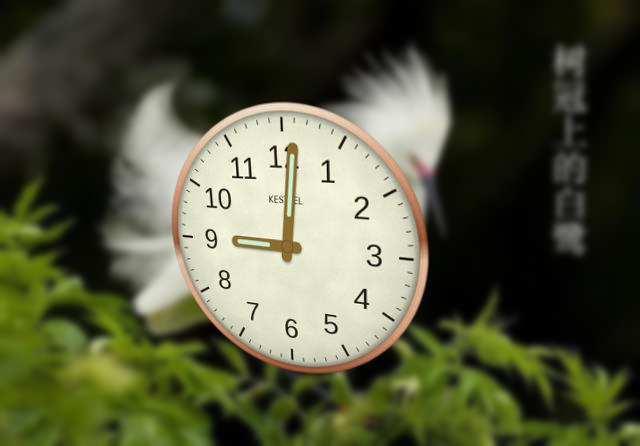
9:01
